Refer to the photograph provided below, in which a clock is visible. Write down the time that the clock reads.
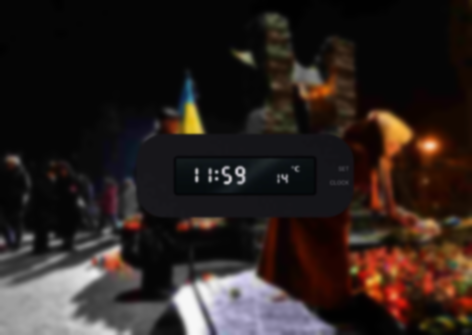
11:59
